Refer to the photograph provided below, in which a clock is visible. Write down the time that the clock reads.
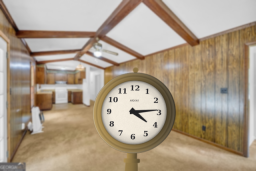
4:14
